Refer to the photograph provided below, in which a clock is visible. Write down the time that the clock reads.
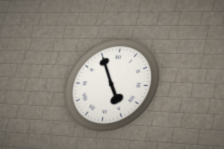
4:55
